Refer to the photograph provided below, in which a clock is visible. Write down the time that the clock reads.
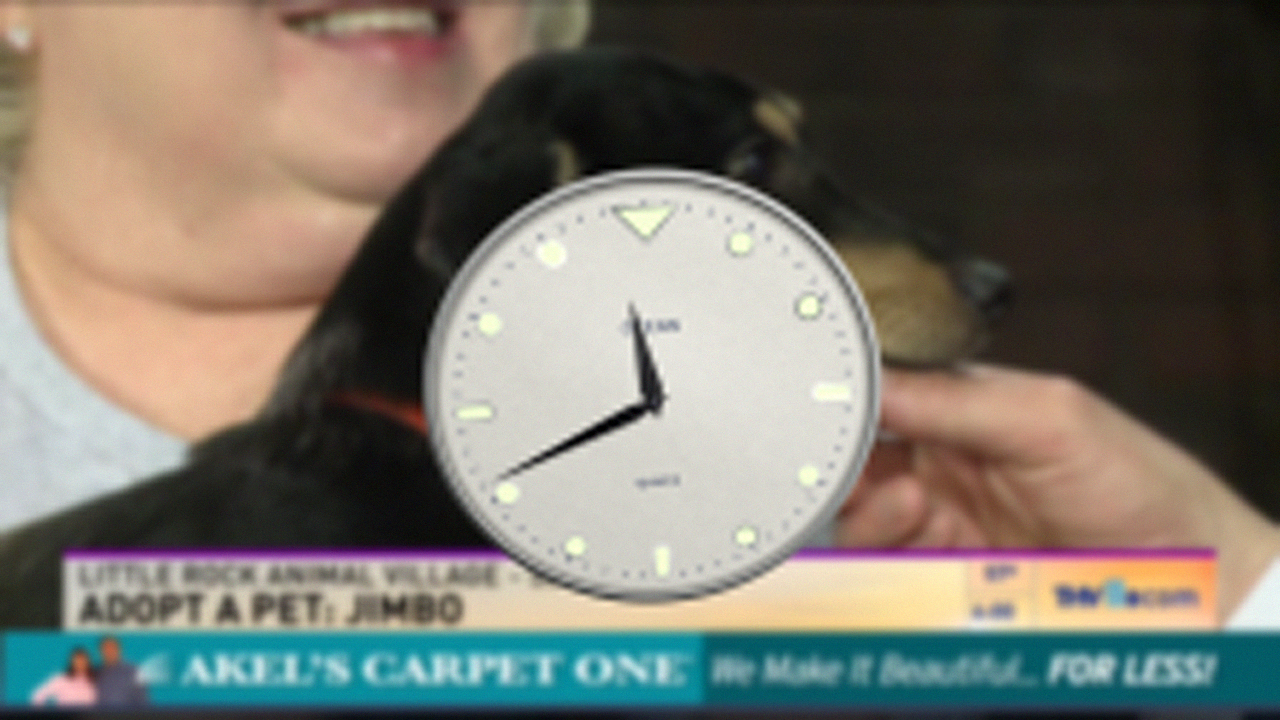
11:41
